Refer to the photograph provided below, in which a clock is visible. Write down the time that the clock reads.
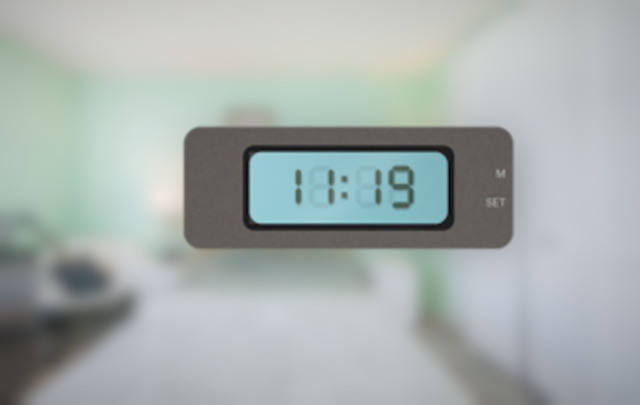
11:19
